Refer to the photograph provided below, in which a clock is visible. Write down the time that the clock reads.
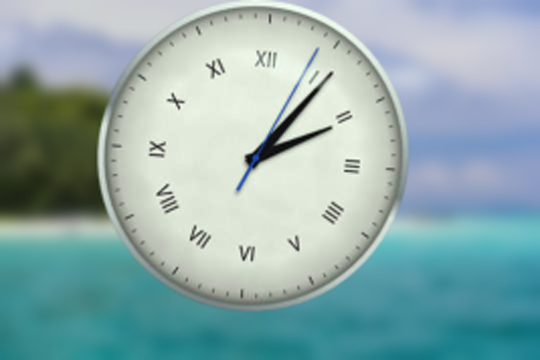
2:06:04
